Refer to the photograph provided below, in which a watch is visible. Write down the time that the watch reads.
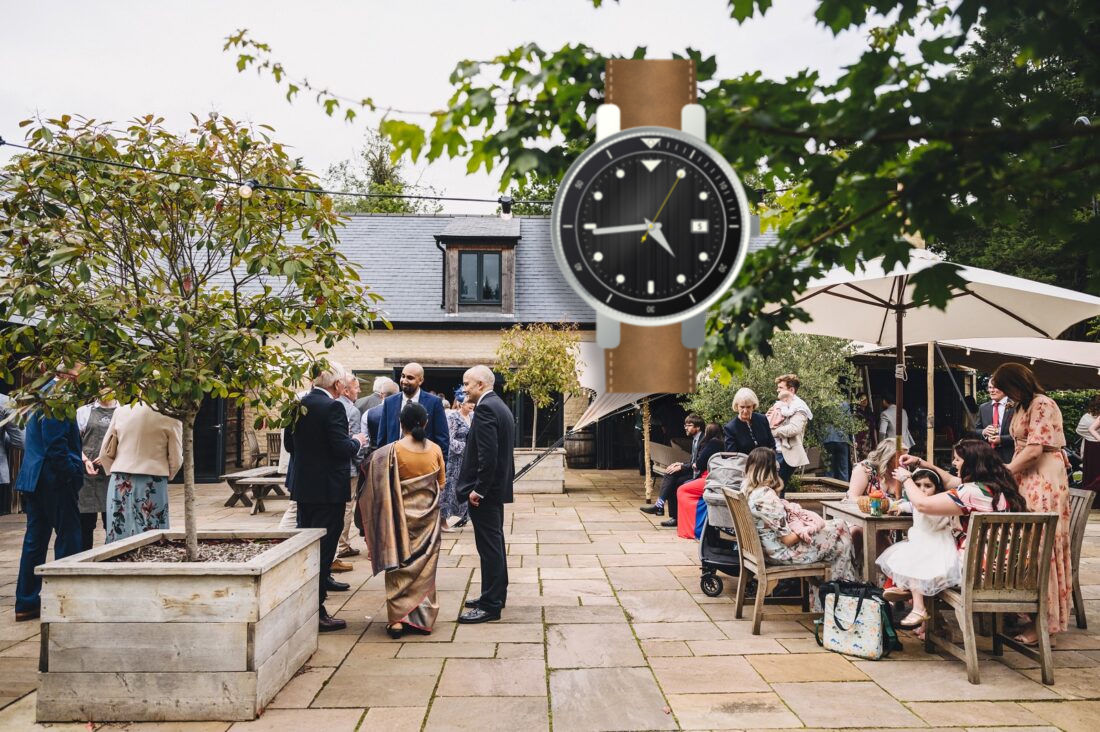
4:44:05
